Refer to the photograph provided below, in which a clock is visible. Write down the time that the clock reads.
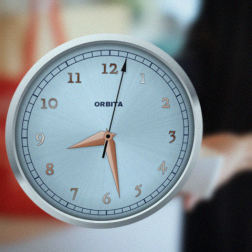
8:28:02
